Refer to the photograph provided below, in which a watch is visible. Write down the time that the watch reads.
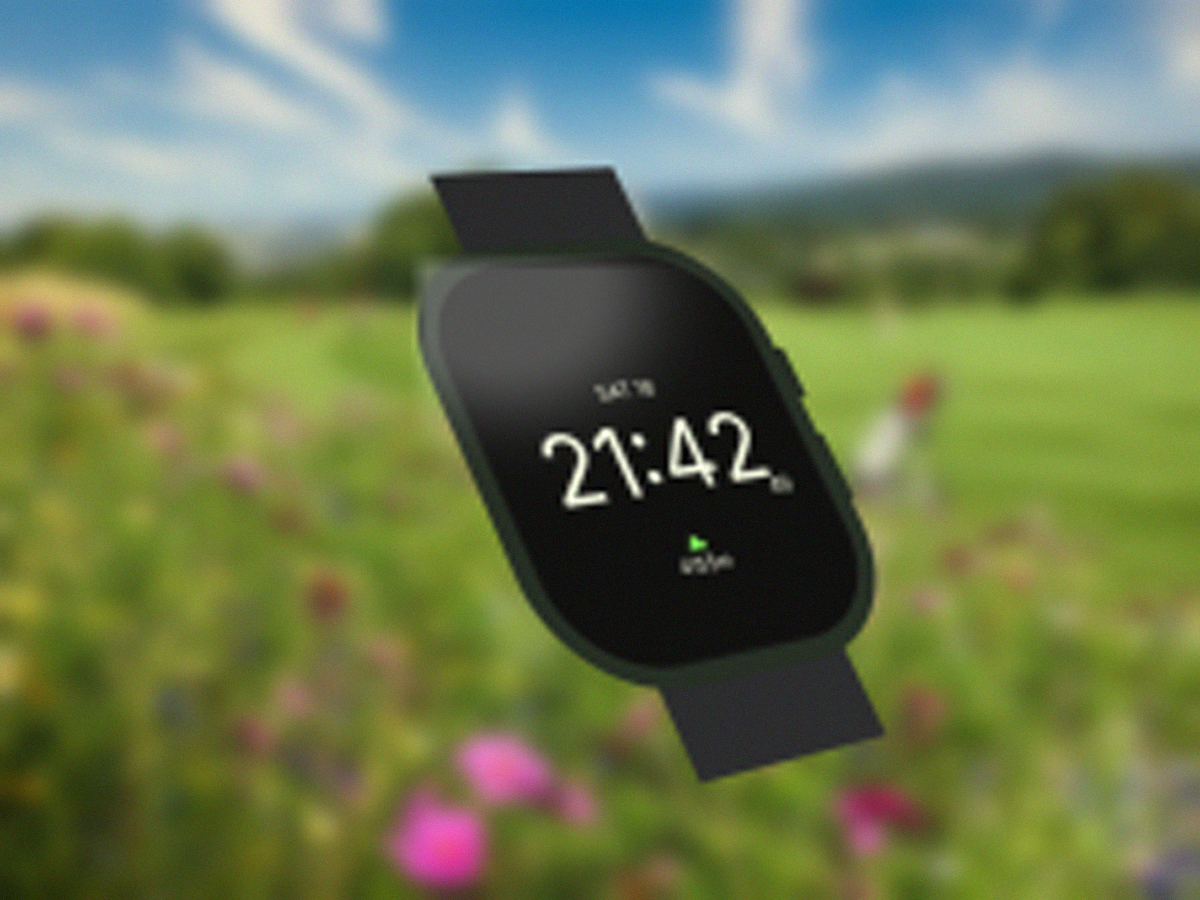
21:42
